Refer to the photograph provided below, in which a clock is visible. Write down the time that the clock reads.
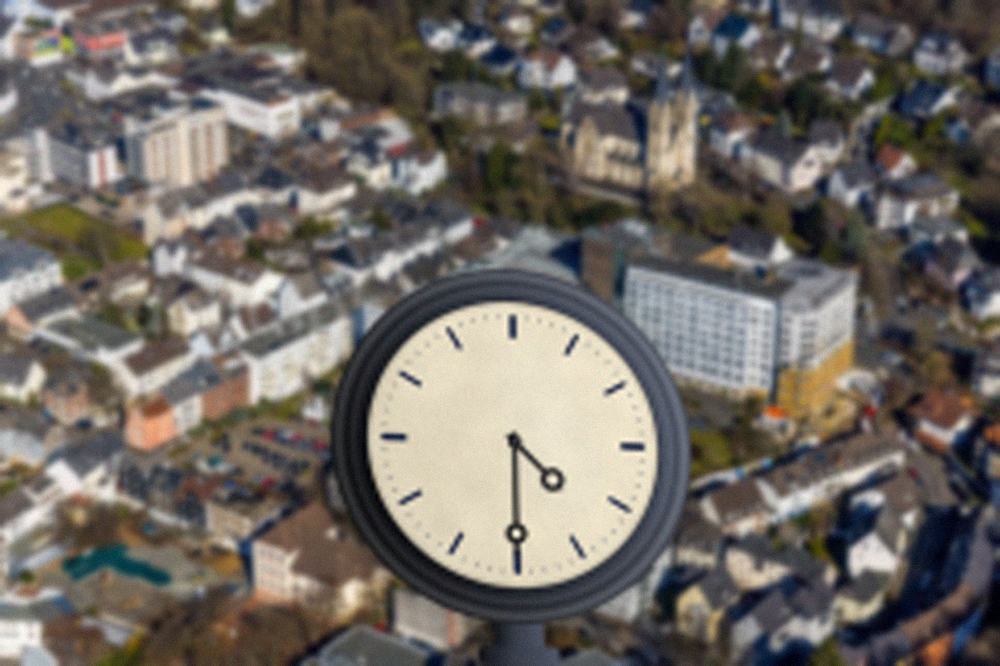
4:30
